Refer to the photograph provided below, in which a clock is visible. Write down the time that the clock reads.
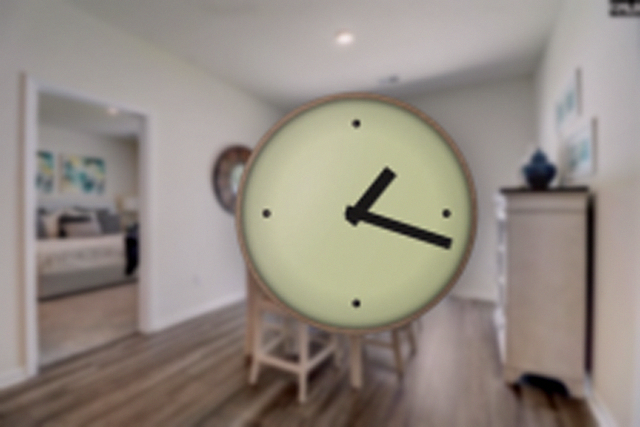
1:18
